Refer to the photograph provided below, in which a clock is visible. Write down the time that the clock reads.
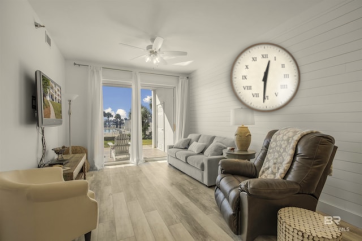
12:31
